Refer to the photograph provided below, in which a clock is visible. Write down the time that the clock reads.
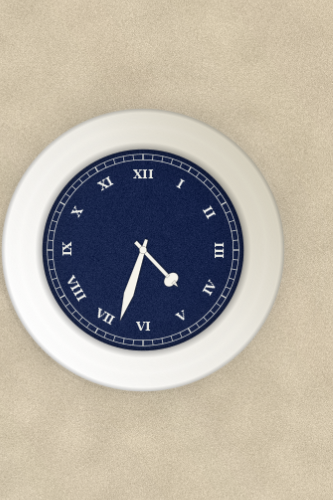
4:33
